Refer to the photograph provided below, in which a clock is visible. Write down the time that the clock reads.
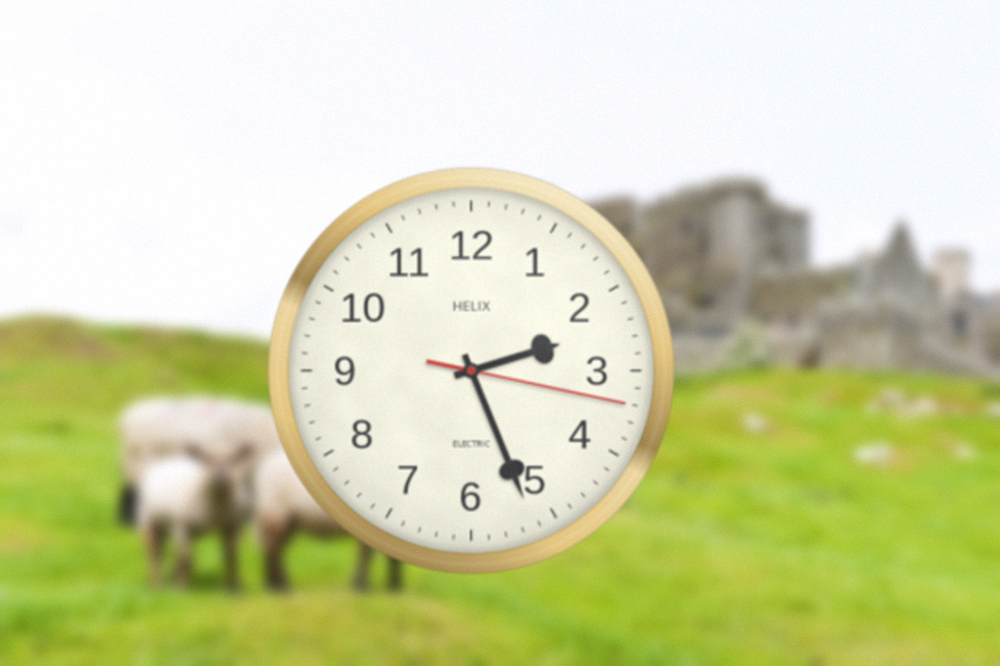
2:26:17
